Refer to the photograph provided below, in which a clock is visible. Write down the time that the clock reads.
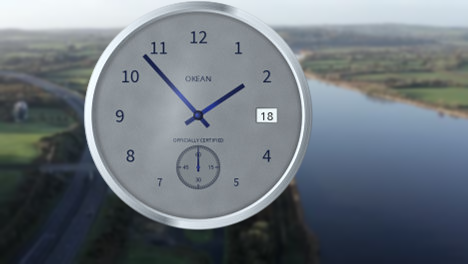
1:53
